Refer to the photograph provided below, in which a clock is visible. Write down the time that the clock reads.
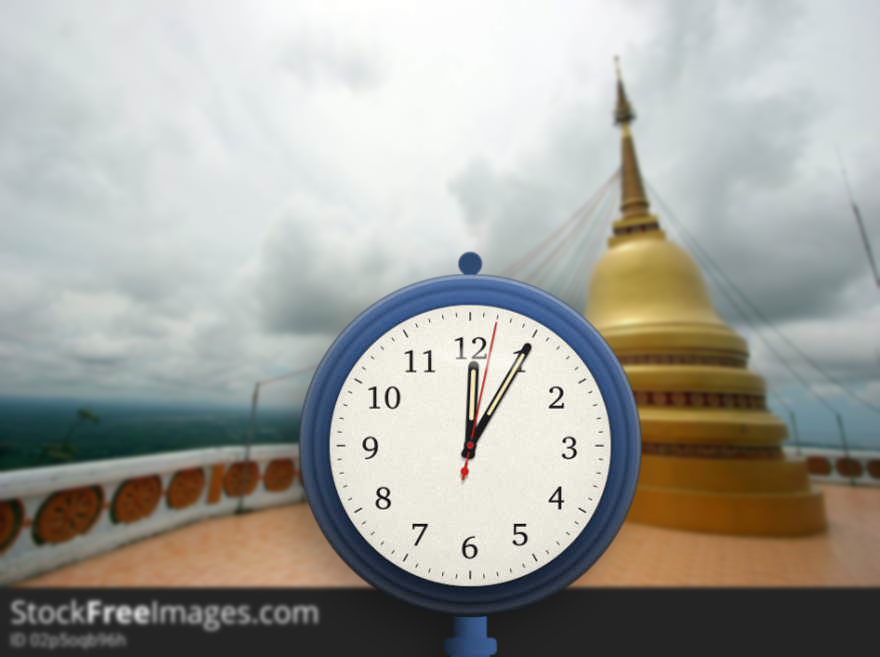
12:05:02
